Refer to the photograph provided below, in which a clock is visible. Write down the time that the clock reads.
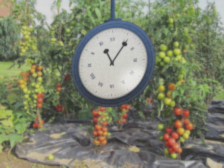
11:06
